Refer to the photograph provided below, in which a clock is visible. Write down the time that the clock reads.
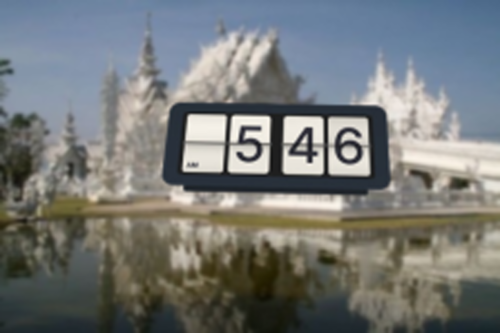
5:46
